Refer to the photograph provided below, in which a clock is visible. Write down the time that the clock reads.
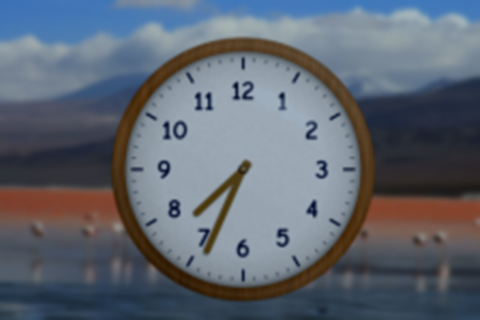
7:34
